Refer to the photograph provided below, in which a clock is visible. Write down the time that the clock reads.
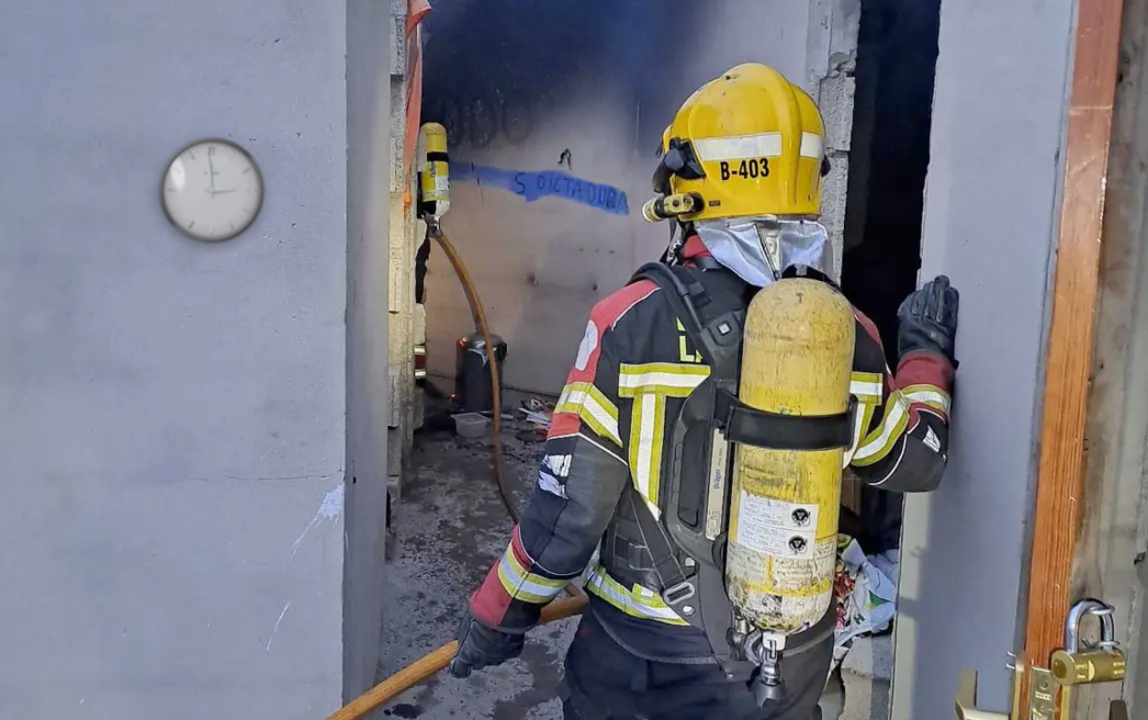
2:59
